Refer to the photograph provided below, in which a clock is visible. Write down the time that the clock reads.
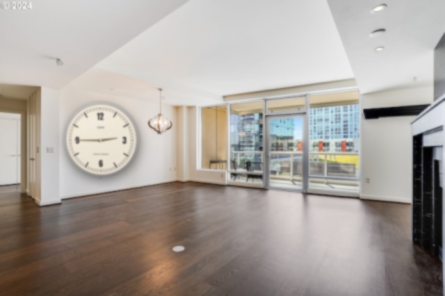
2:45
